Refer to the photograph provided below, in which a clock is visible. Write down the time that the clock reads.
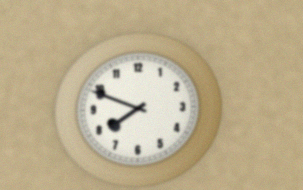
7:49
